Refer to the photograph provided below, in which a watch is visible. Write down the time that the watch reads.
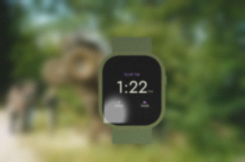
1:22
